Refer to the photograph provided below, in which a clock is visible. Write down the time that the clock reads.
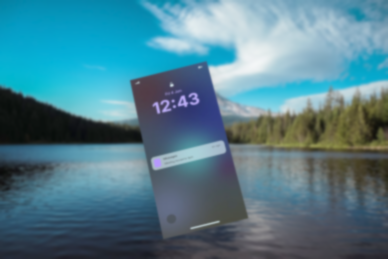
12:43
